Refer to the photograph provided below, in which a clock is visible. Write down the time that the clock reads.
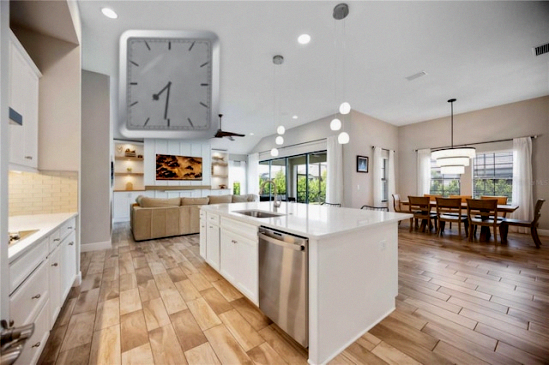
7:31
